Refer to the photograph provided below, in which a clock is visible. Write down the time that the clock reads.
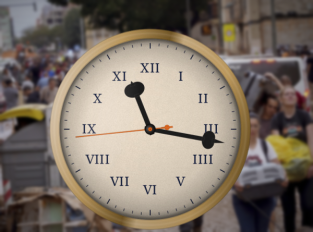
11:16:44
